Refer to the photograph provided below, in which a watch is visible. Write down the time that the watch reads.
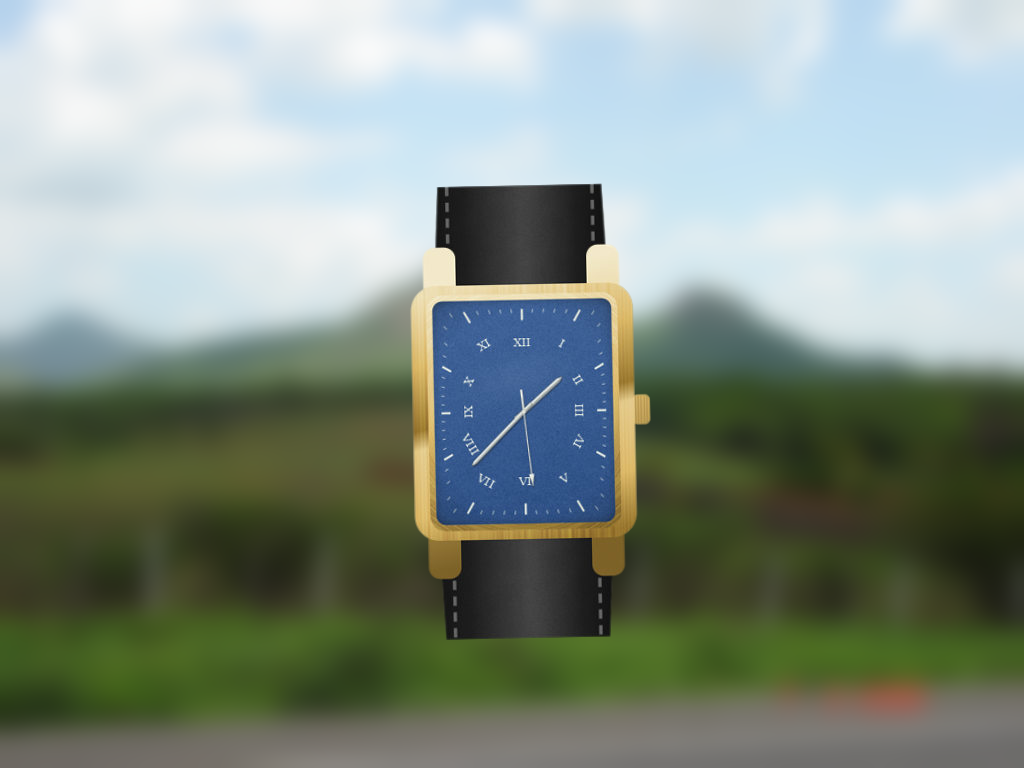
1:37:29
